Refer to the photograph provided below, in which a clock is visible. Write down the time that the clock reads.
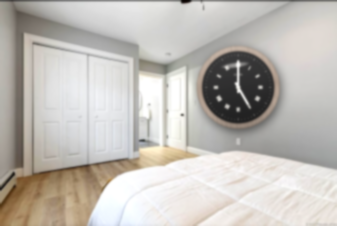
5:00
